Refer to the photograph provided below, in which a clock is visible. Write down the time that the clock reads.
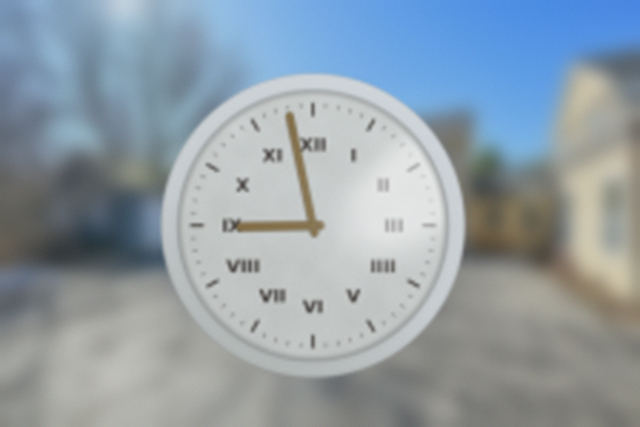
8:58
